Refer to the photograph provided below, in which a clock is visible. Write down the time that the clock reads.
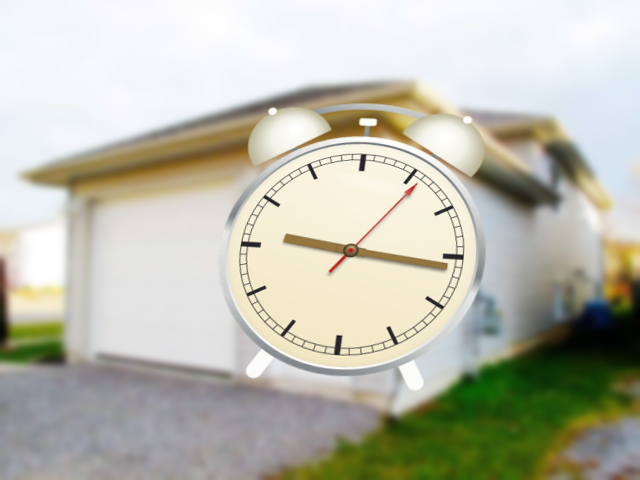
9:16:06
